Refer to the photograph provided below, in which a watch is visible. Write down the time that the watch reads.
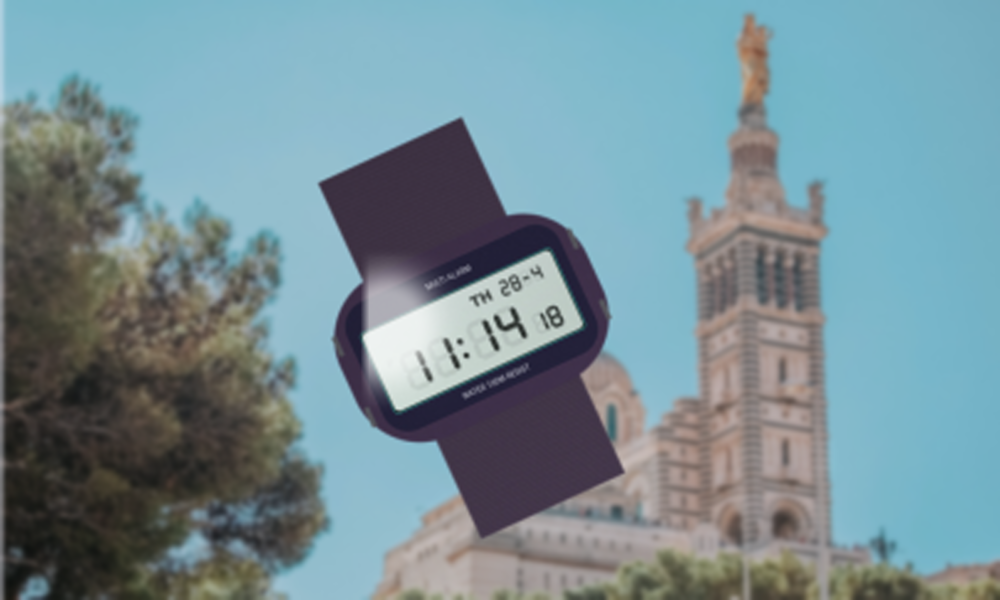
11:14:18
